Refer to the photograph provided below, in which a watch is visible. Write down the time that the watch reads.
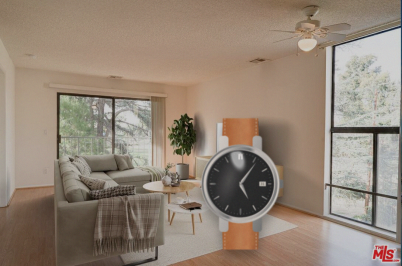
5:06
